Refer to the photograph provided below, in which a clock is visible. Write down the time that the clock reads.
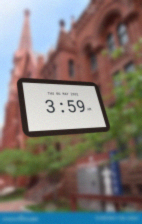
3:59
